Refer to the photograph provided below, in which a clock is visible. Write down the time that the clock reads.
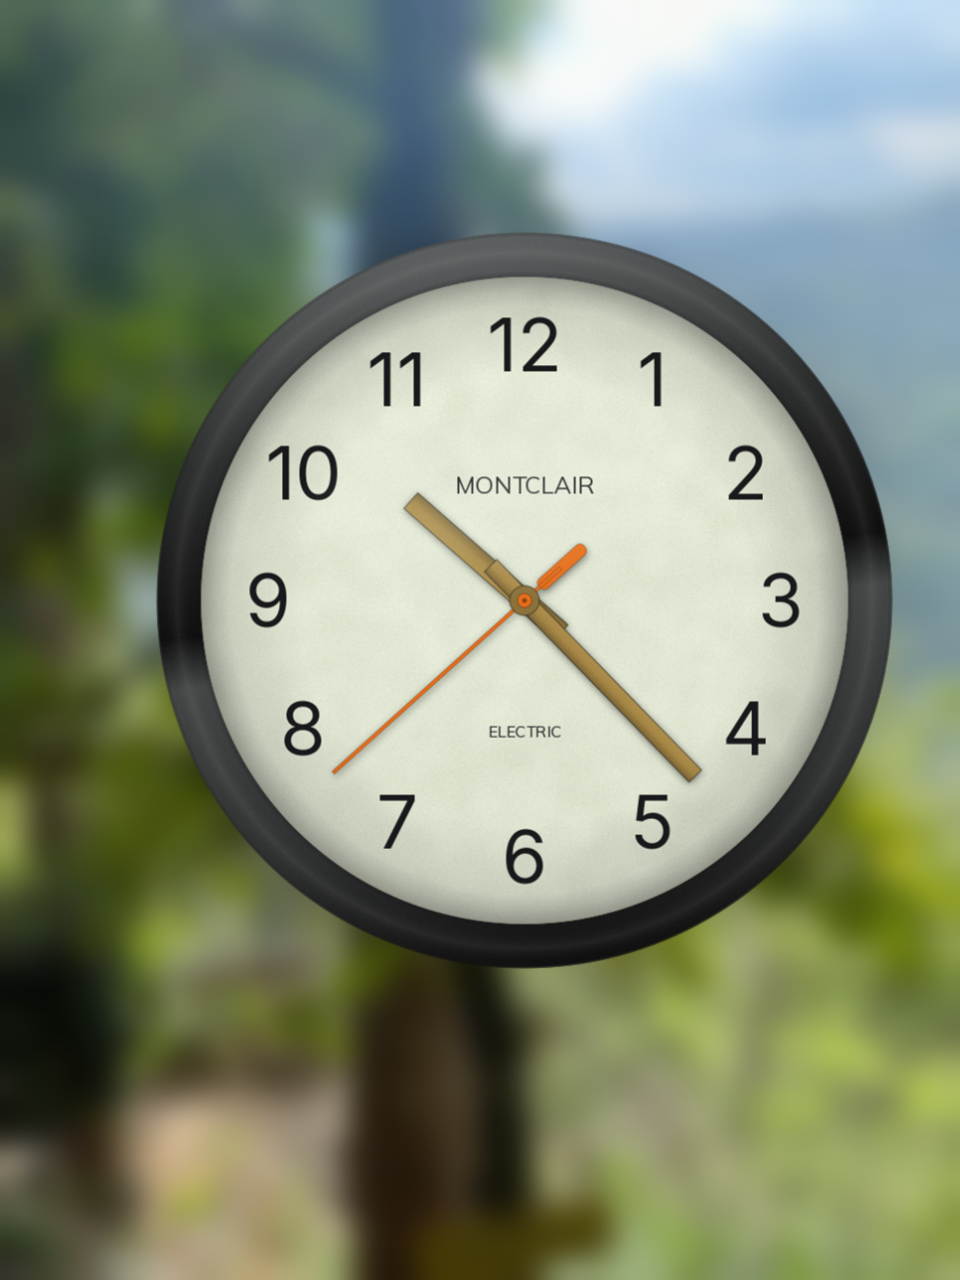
10:22:38
